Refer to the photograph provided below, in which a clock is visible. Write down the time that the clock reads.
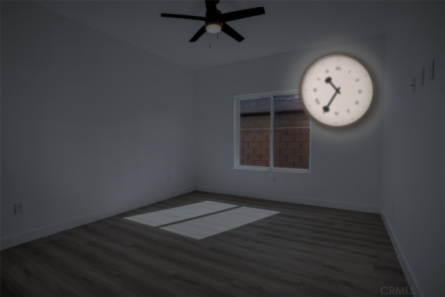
10:35
